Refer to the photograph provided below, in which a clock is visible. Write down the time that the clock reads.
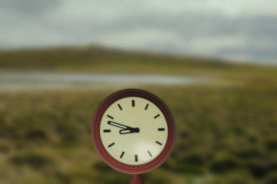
8:48
